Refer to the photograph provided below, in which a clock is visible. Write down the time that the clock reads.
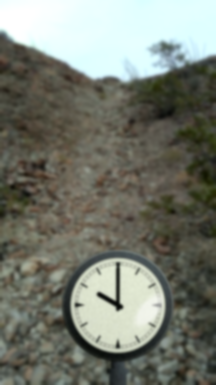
10:00
